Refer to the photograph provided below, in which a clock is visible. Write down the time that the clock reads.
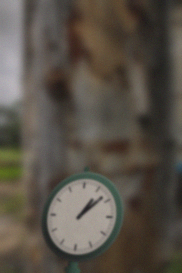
1:08
